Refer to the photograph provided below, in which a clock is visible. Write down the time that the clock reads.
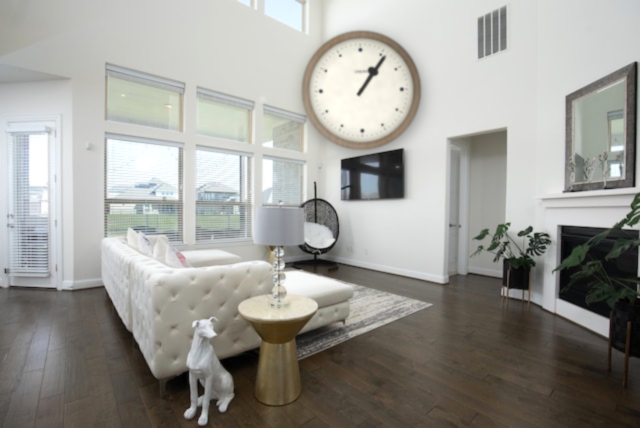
1:06
